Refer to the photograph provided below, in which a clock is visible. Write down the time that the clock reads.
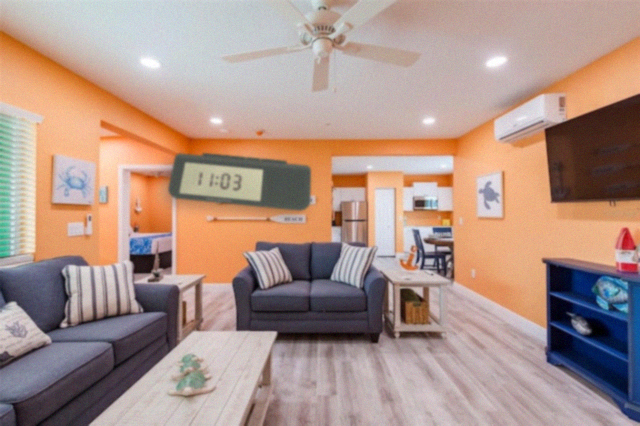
11:03
